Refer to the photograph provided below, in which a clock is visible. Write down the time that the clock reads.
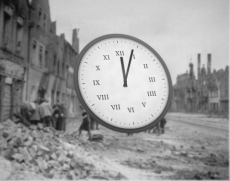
12:04
